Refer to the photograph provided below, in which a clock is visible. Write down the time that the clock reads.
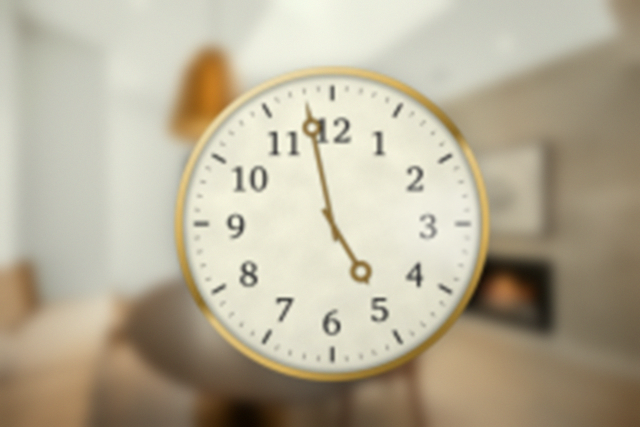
4:58
